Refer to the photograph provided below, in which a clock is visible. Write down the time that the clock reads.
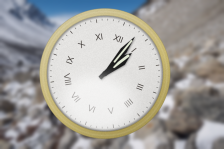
1:03
